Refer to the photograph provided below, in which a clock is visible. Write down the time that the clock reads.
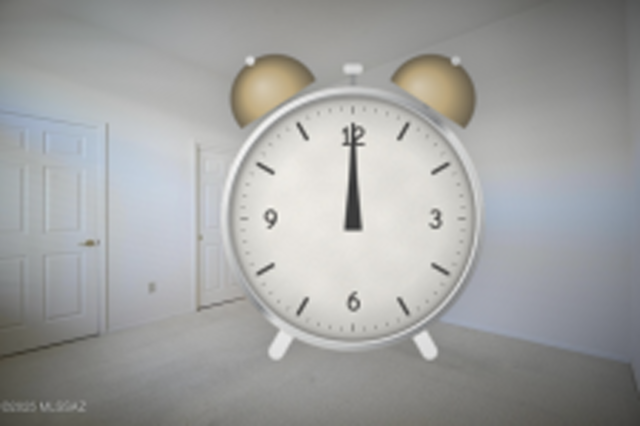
12:00
